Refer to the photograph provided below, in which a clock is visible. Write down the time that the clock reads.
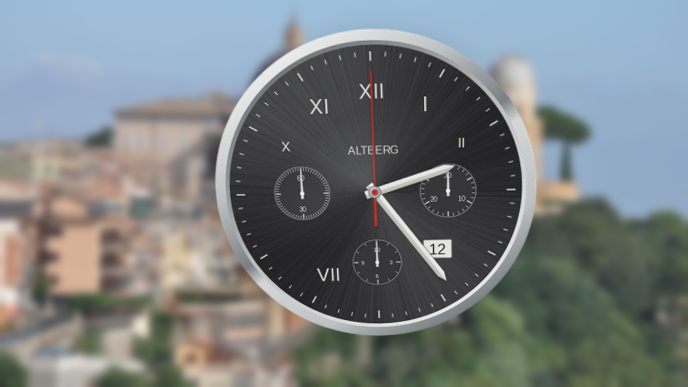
2:24
